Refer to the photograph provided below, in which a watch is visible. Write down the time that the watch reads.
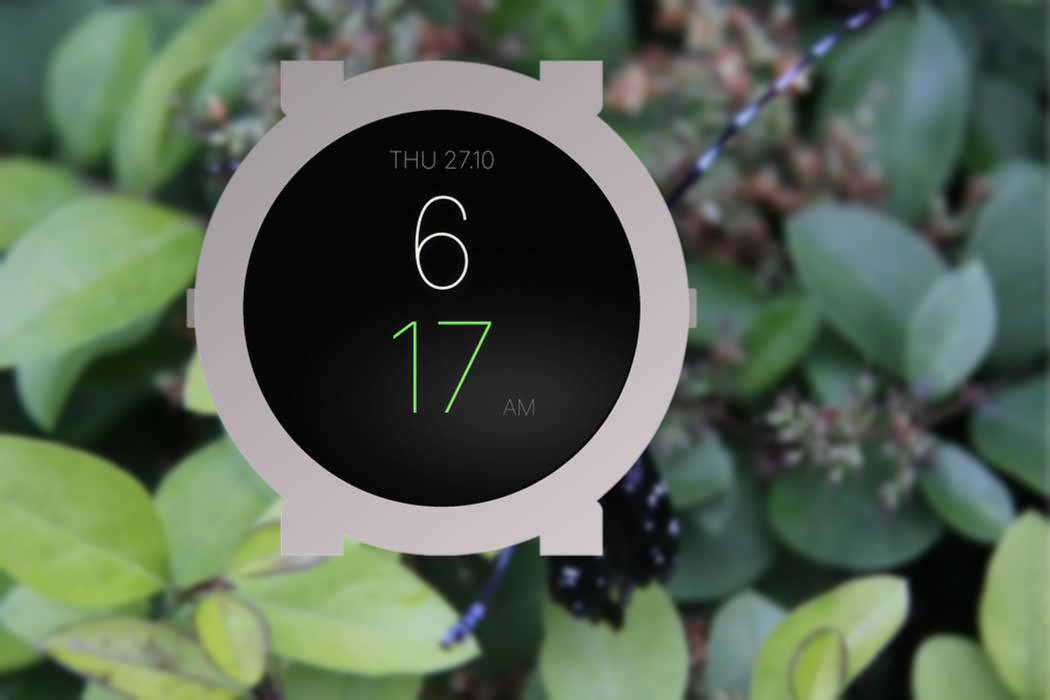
6:17
